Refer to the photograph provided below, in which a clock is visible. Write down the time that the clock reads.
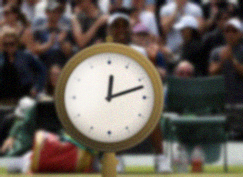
12:12
